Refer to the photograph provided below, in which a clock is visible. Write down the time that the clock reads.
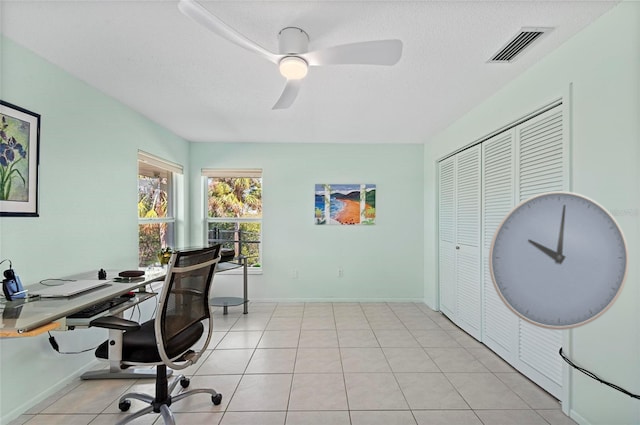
10:01
